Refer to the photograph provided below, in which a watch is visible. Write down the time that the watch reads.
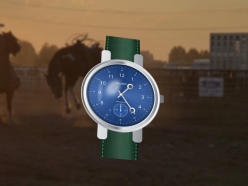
1:24
